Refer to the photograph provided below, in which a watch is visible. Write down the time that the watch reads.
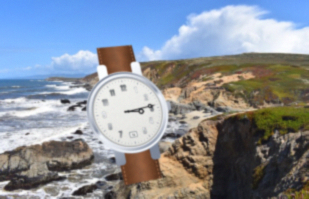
3:14
